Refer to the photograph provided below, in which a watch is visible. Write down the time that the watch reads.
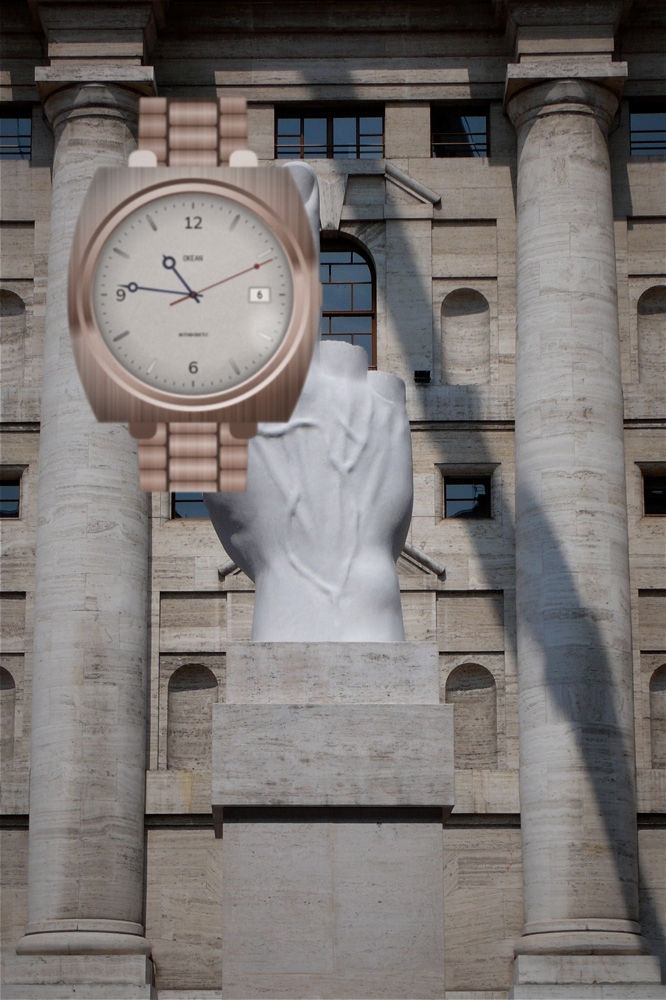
10:46:11
